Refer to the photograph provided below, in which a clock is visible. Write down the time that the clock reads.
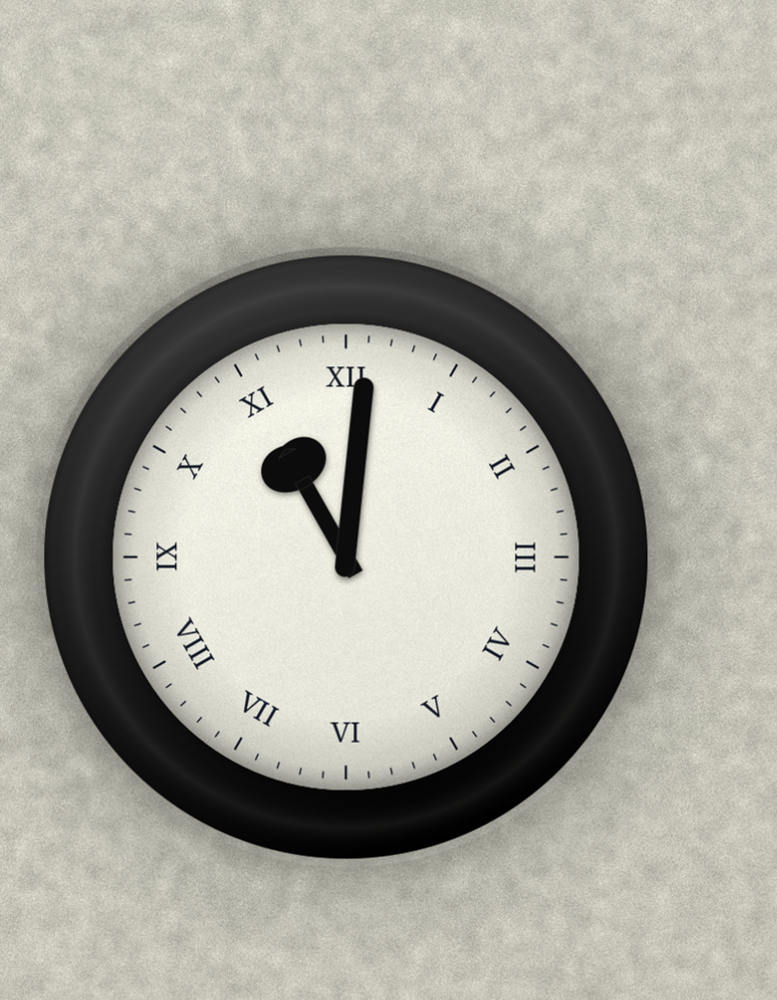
11:01
